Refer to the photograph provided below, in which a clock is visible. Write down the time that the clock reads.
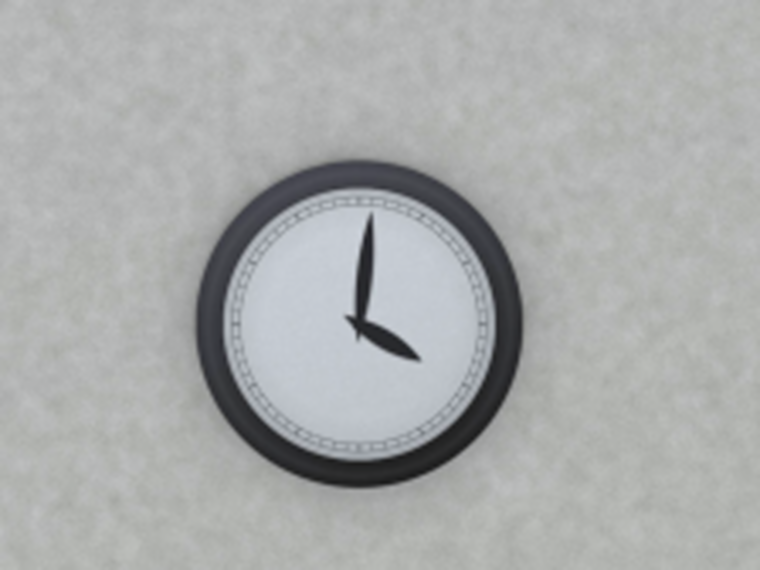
4:01
